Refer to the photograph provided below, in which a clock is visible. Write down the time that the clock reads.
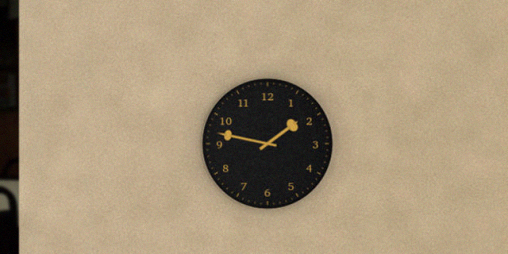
1:47
